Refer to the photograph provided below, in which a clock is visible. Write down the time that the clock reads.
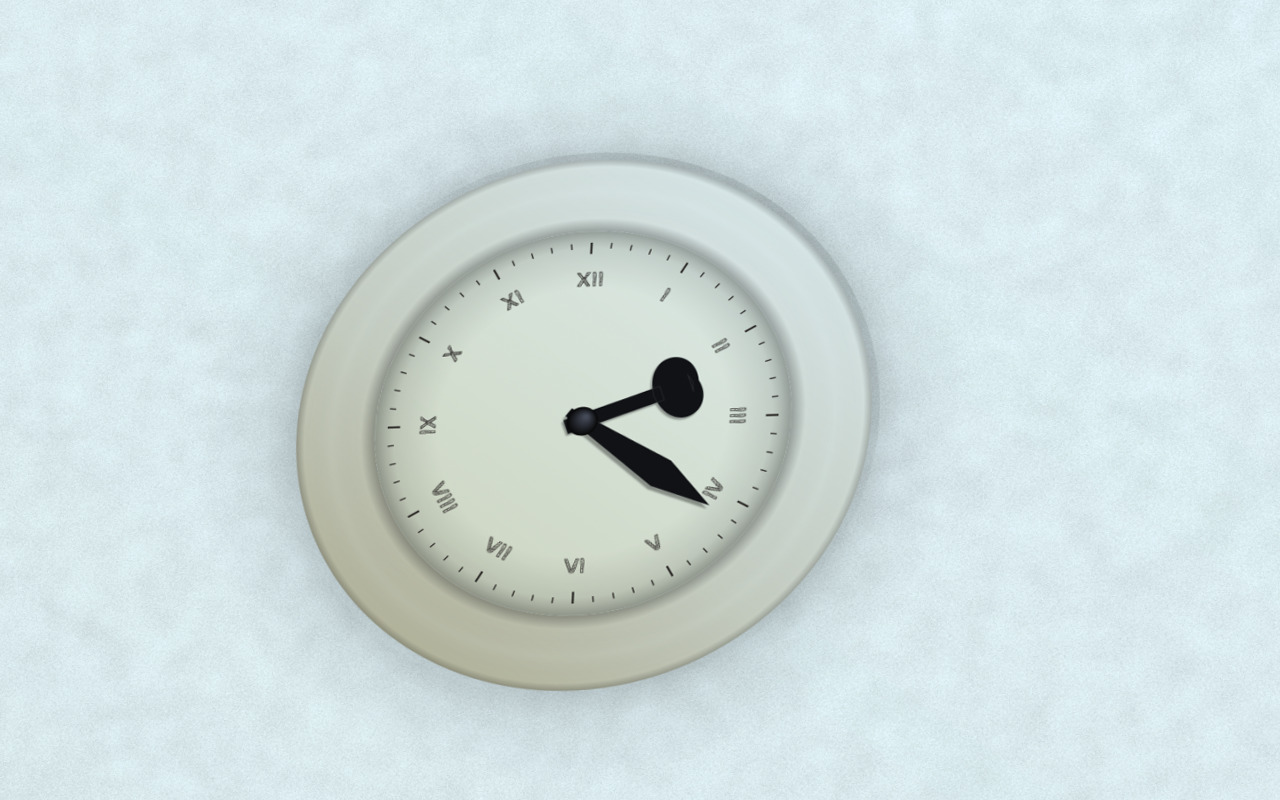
2:21
